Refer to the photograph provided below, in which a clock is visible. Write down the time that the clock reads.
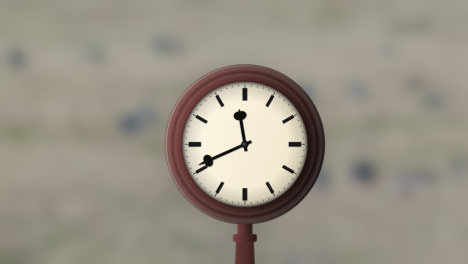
11:41
